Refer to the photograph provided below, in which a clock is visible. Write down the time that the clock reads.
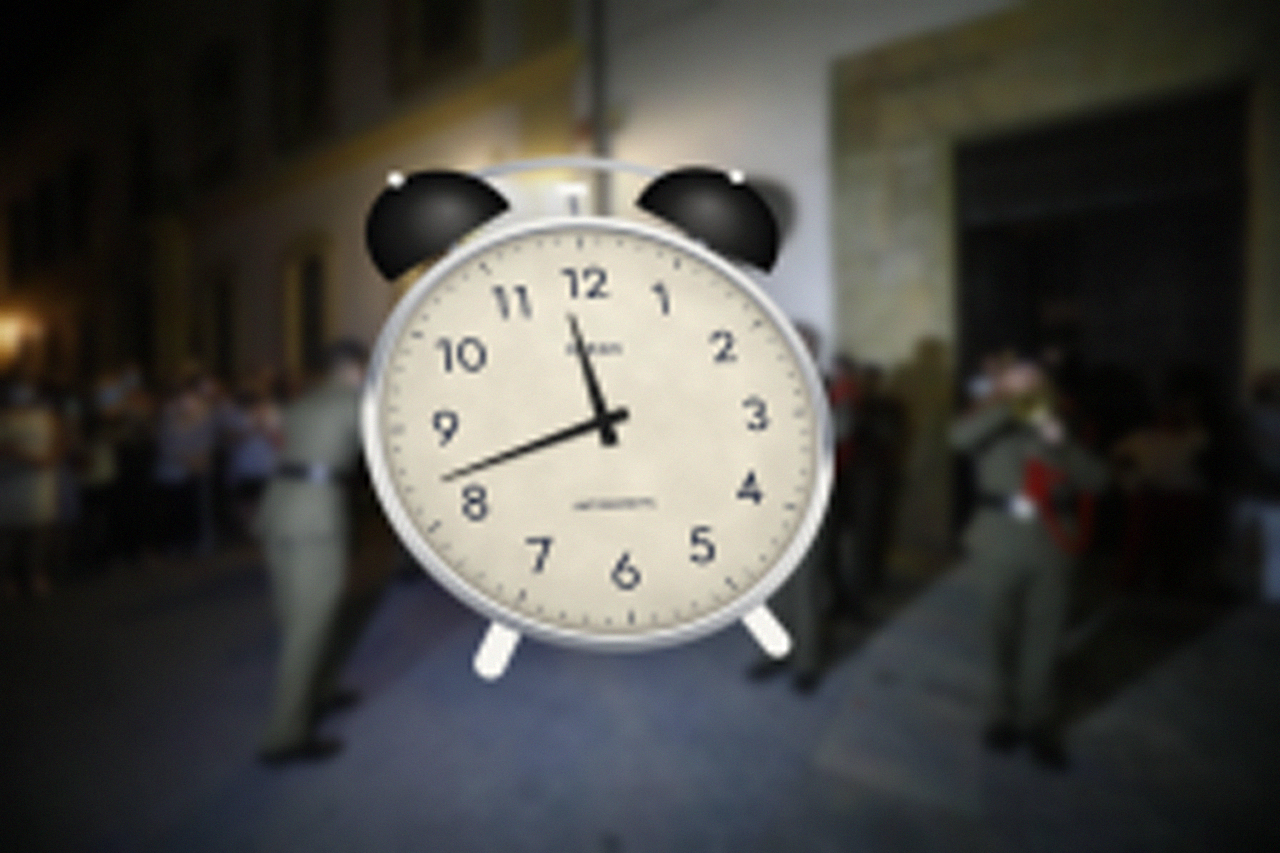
11:42
